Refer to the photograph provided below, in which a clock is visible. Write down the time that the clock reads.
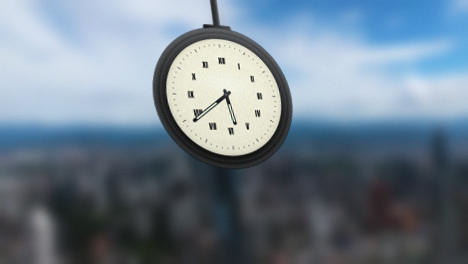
5:39
